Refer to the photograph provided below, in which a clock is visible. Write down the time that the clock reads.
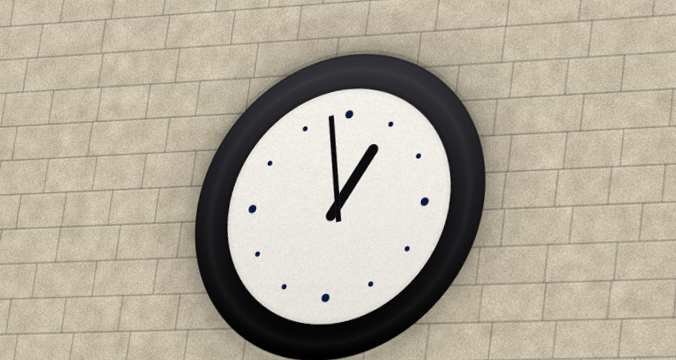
12:58
